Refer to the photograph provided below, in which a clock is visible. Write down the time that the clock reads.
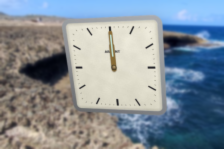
12:00
